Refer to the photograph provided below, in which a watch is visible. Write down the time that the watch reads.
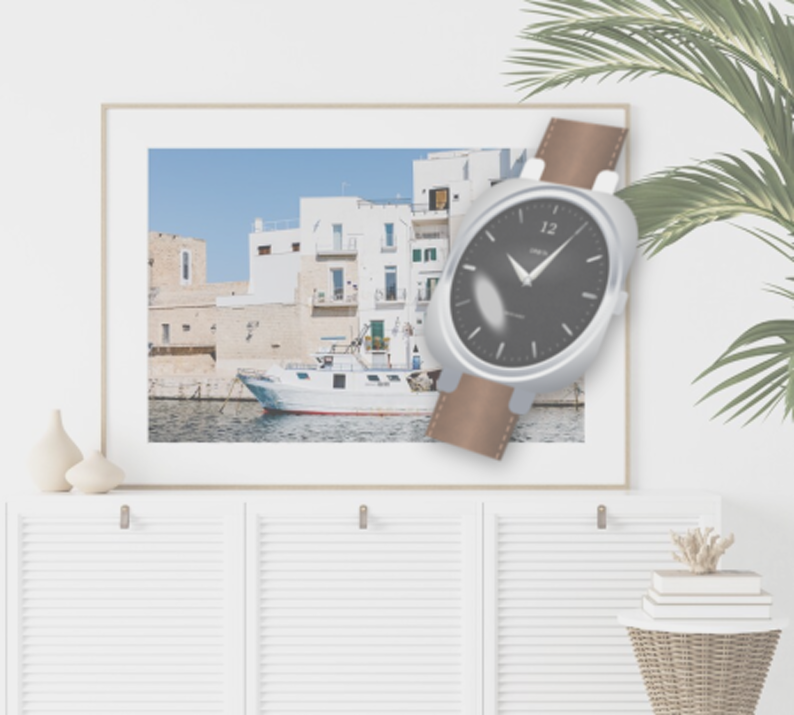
10:05
